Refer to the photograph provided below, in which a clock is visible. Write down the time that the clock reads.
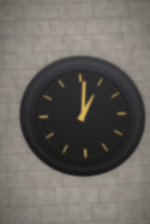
1:01
